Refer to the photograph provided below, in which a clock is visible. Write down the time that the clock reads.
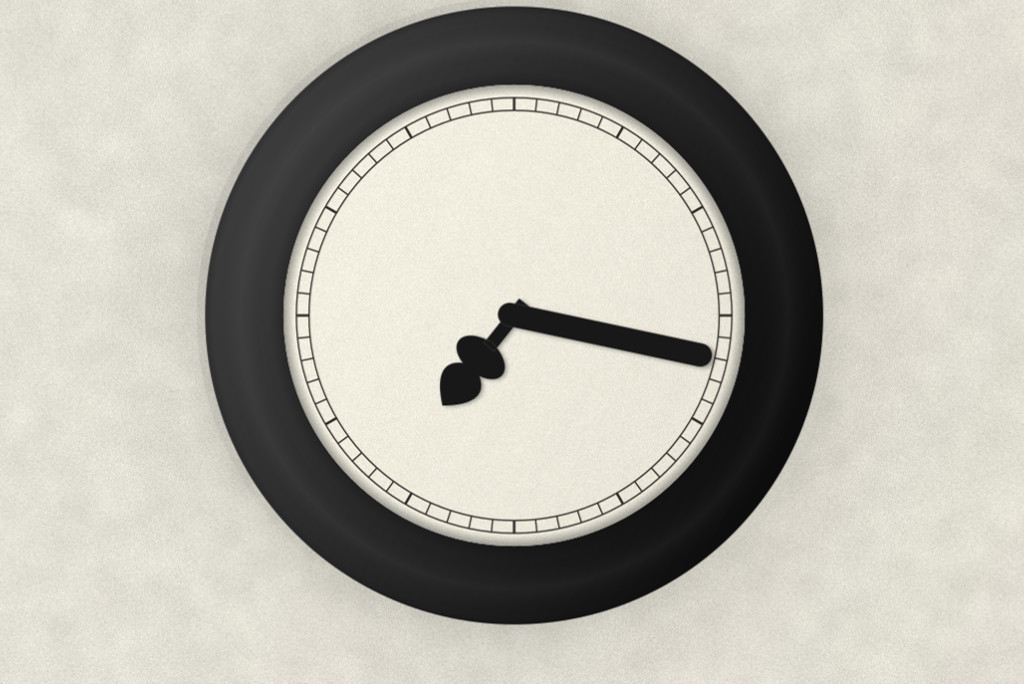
7:17
